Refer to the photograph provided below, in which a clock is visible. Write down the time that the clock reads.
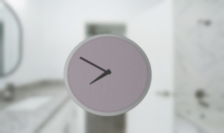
7:50
